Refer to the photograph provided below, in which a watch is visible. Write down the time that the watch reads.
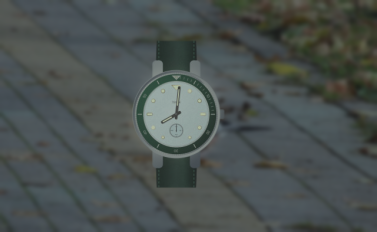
8:01
